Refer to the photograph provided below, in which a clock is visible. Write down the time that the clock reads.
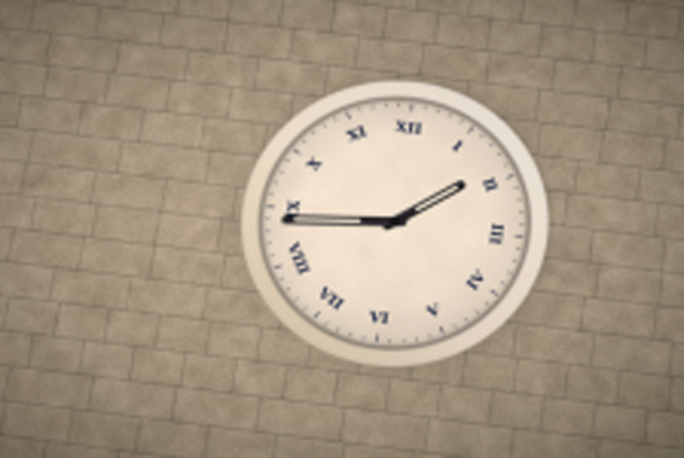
1:44
